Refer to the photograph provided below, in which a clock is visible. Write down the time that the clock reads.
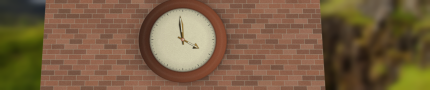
3:59
